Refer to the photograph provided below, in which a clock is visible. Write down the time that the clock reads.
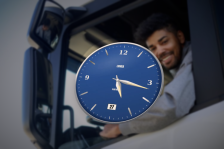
5:17
